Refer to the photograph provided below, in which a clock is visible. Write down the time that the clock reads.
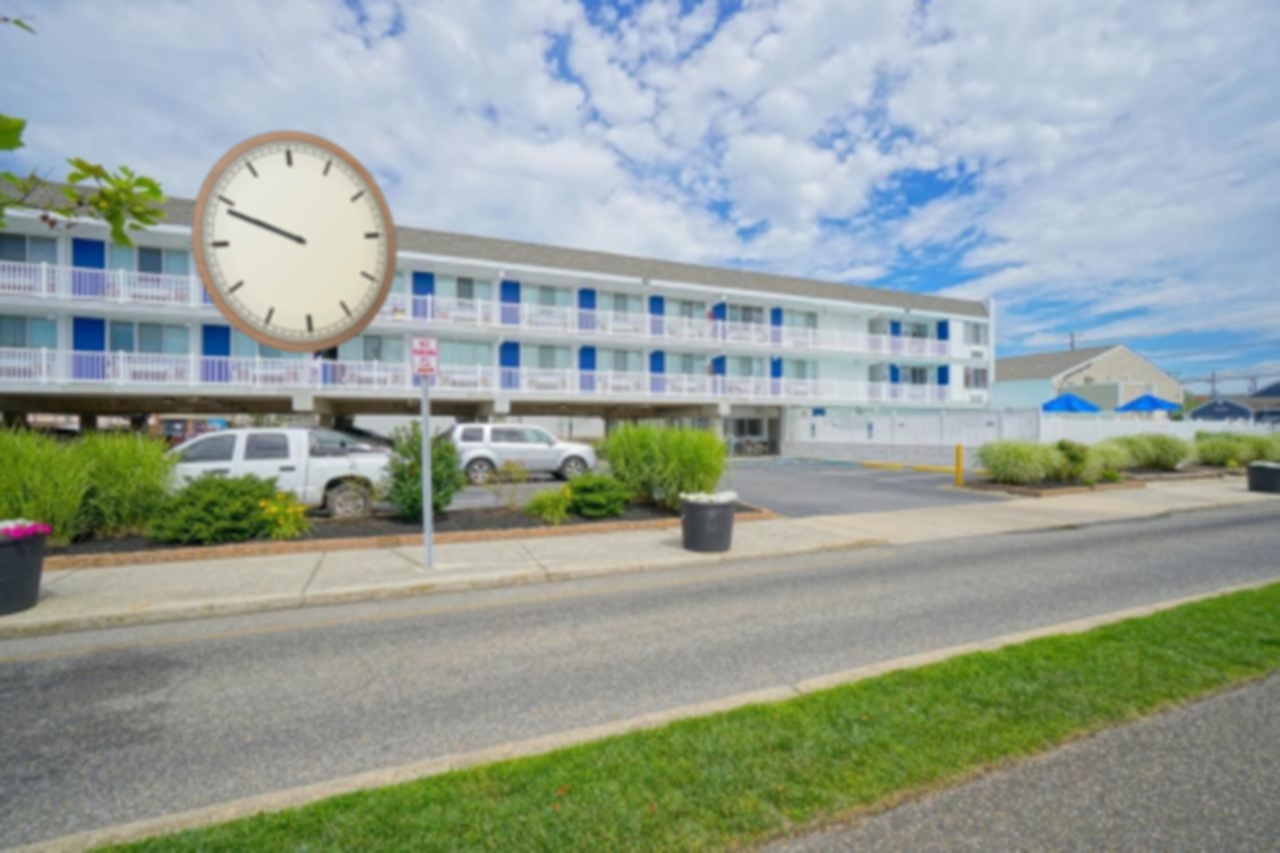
9:49
